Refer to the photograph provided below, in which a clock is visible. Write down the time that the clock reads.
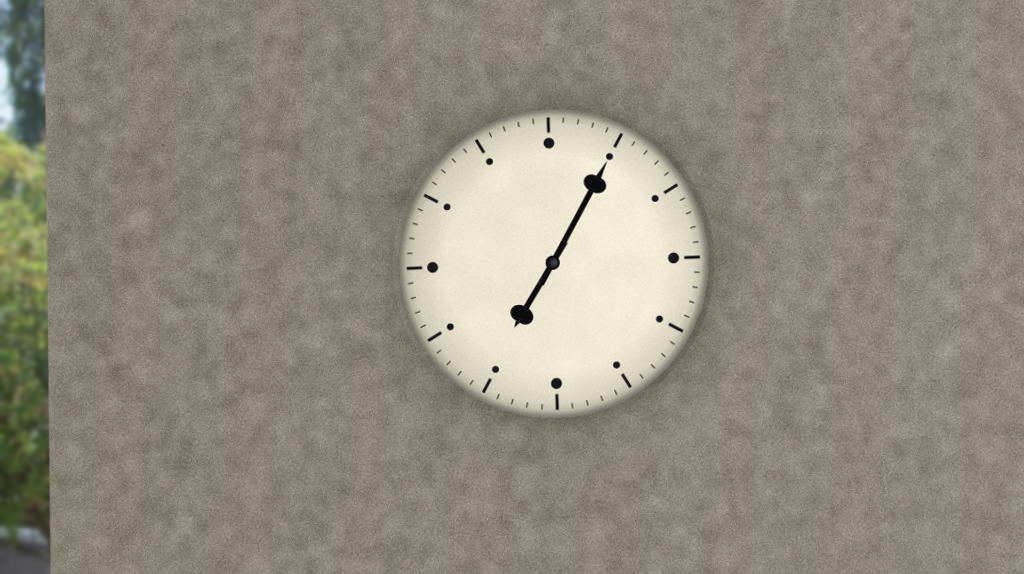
7:05
